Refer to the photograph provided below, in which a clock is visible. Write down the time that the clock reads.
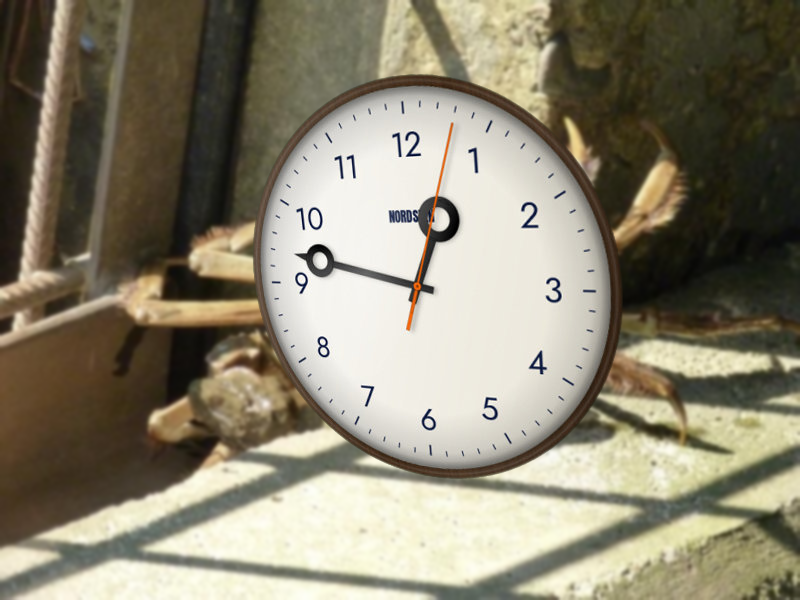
12:47:03
